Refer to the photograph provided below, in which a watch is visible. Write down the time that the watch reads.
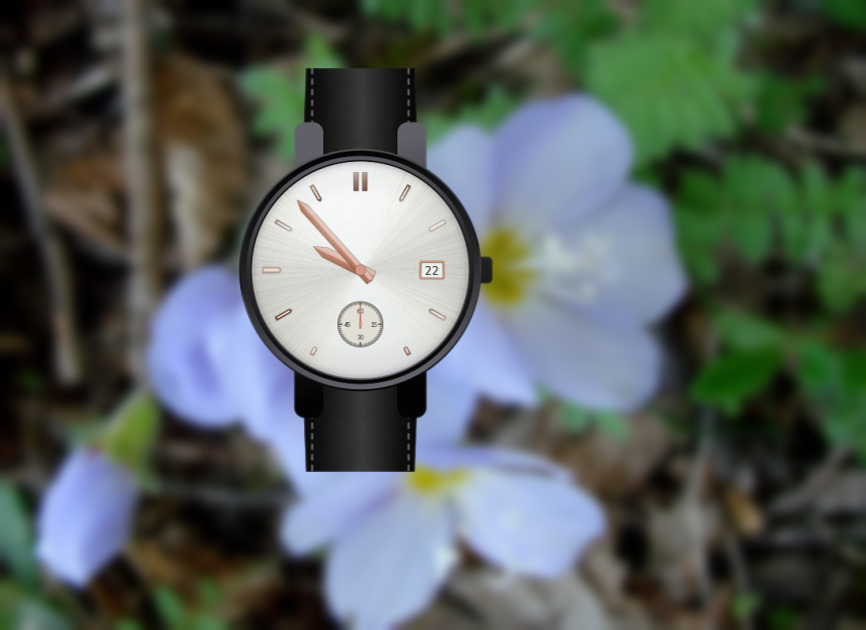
9:53
